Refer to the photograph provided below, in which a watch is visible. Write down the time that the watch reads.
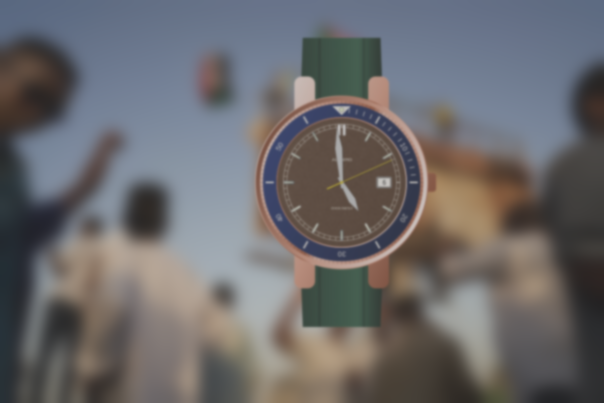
4:59:11
